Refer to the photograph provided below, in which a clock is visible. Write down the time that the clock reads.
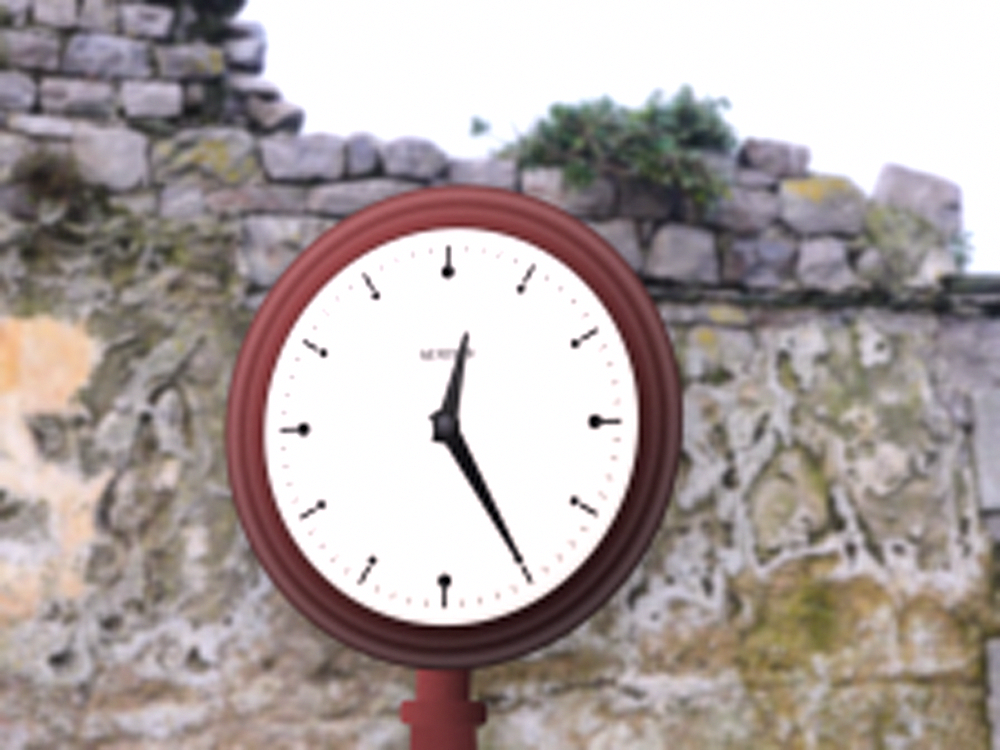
12:25
